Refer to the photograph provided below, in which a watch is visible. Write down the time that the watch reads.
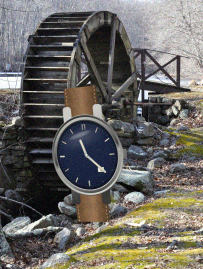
11:22
